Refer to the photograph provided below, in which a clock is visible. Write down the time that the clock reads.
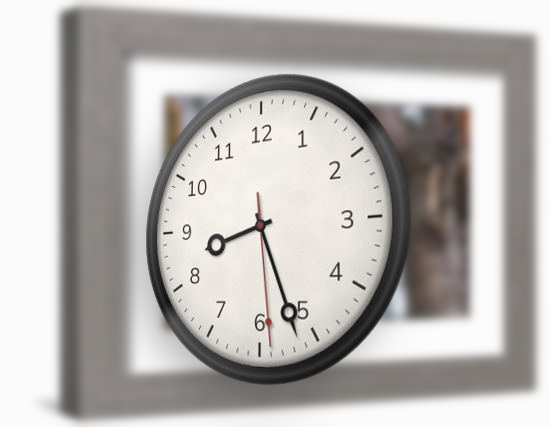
8:26:29
